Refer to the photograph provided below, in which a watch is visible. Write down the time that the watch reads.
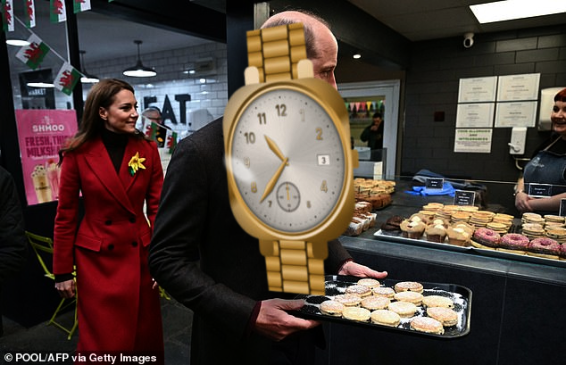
10:37
